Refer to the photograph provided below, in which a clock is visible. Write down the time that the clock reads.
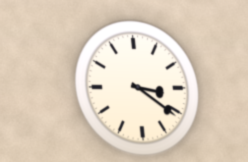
3:21
